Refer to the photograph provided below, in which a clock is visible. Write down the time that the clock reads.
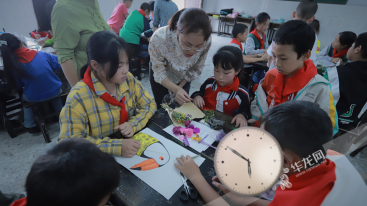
5:51
